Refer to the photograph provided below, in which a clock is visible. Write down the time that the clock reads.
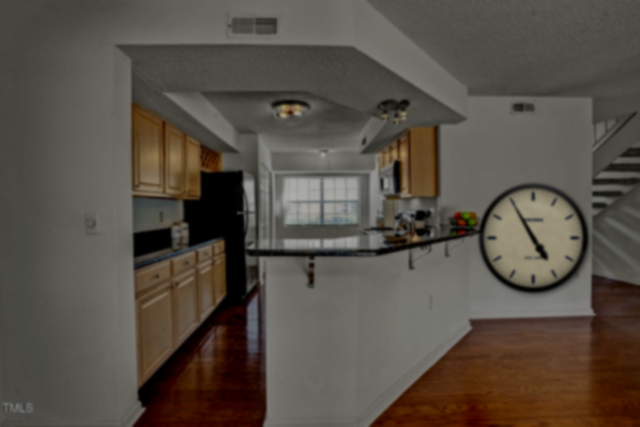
4:55
